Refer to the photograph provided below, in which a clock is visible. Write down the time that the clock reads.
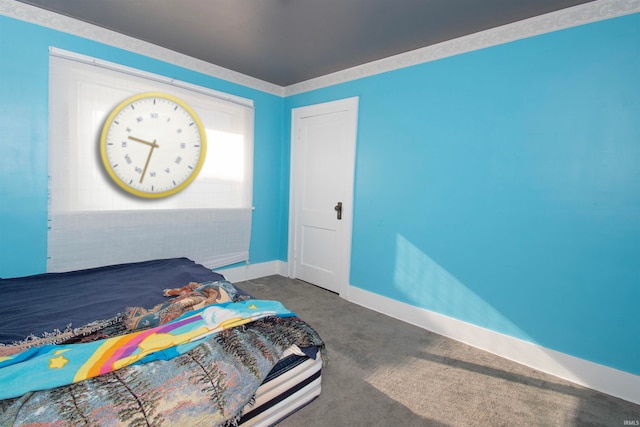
9:33
